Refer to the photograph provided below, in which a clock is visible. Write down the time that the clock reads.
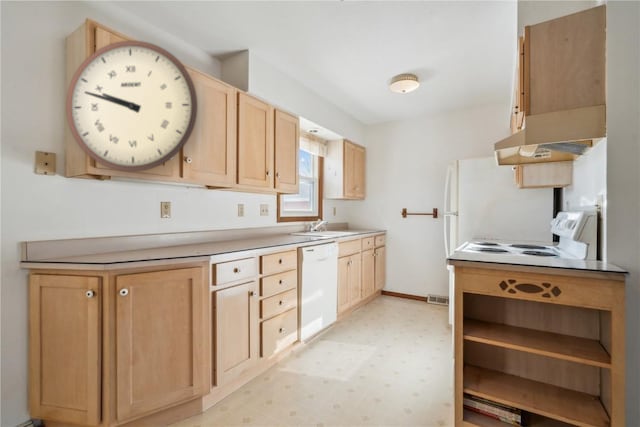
9:48
